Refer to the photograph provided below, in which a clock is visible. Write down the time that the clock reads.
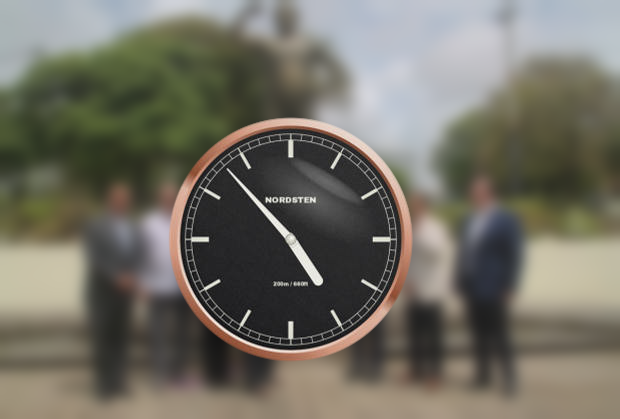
4:53
